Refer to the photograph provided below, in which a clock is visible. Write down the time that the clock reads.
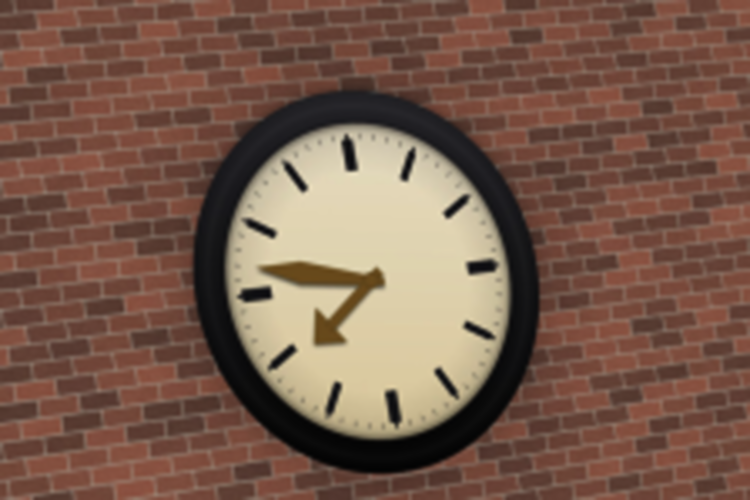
7:47
